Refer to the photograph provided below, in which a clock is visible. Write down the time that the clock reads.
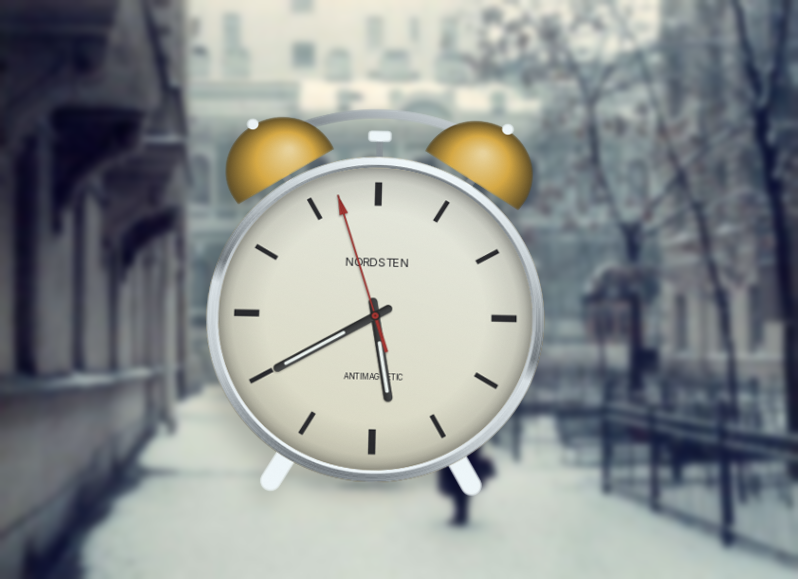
5:39:57
